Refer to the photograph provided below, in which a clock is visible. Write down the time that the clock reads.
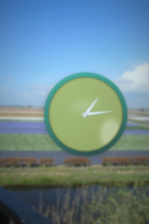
1:14
